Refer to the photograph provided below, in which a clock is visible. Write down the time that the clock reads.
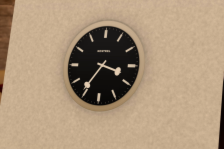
3:36
